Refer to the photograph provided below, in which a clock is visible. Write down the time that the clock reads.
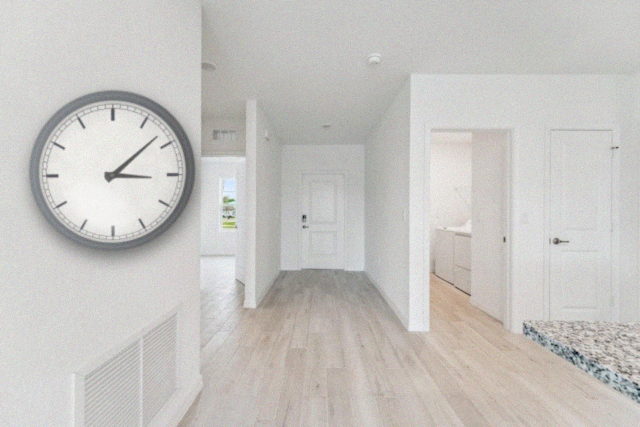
3:08
